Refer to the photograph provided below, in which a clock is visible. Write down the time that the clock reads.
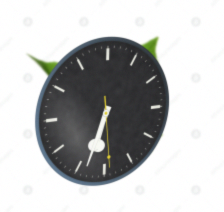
6:33:29
